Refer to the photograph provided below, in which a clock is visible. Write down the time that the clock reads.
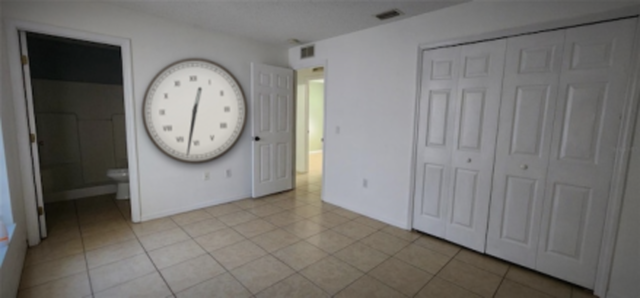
12:32
